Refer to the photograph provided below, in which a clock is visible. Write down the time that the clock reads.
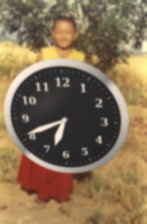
6:41
